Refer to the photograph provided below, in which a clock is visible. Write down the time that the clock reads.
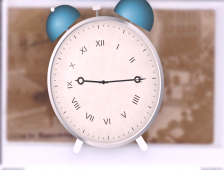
9:15
